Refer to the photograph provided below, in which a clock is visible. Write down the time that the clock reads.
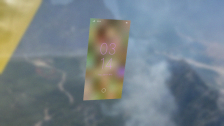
3:14
